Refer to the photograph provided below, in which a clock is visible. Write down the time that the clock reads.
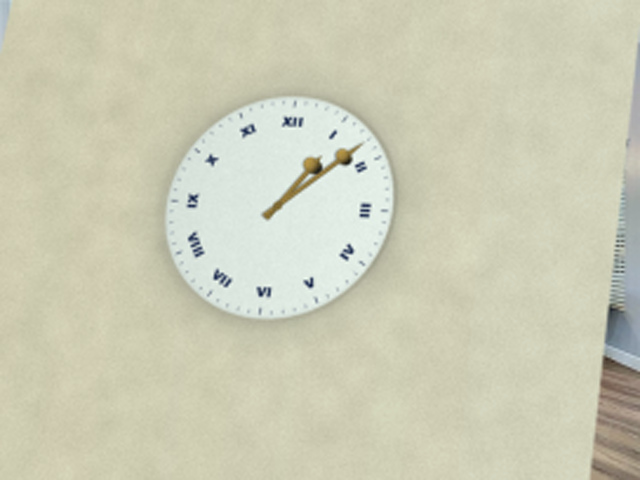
1:08
